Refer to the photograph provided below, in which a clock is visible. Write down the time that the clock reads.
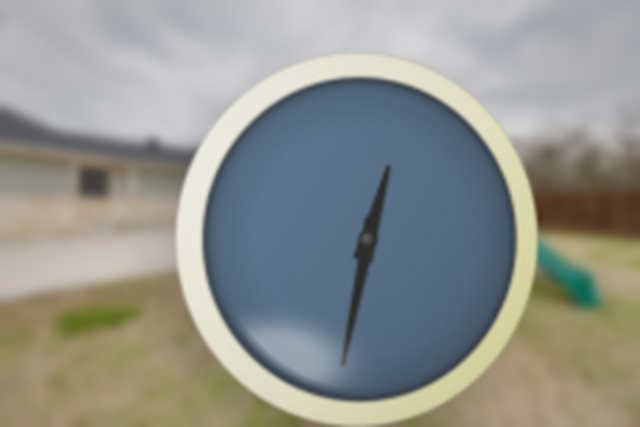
12:32
